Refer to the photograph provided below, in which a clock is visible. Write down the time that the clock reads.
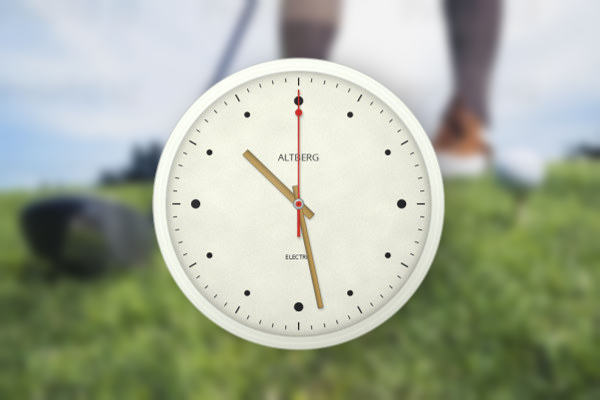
10:28:00
